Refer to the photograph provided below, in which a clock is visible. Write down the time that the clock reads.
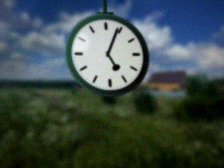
5:04
